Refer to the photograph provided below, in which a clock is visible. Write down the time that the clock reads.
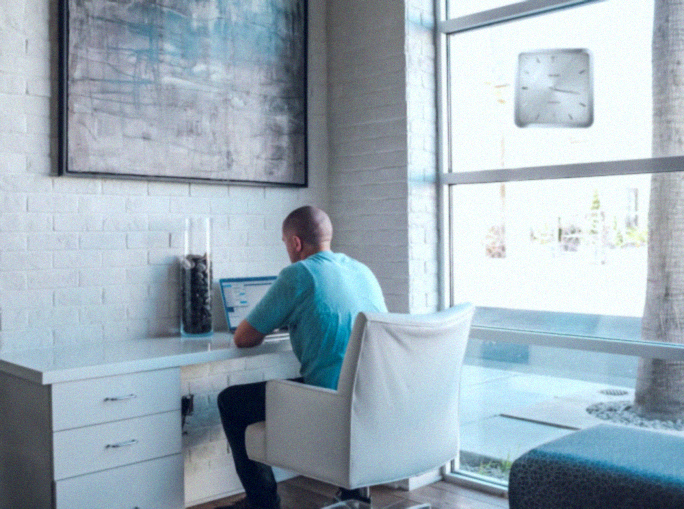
3:17
